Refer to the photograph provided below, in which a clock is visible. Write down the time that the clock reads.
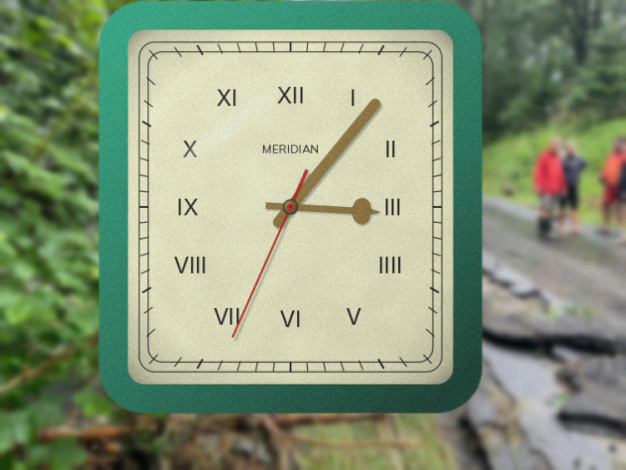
3:06:34
